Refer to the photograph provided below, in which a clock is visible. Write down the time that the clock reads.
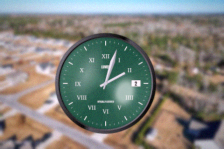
2:03
